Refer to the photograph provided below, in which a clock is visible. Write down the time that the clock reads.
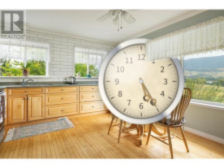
5:25
